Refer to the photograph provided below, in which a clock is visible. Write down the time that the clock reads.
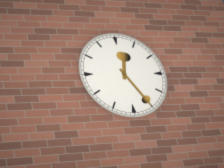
12:25
